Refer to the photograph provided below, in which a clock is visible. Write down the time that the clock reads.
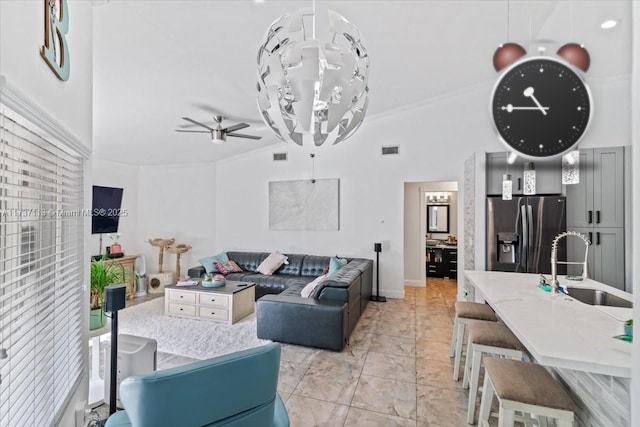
10:45
